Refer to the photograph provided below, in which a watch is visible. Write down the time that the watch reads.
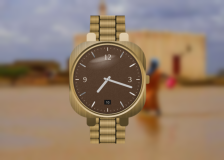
7:18
